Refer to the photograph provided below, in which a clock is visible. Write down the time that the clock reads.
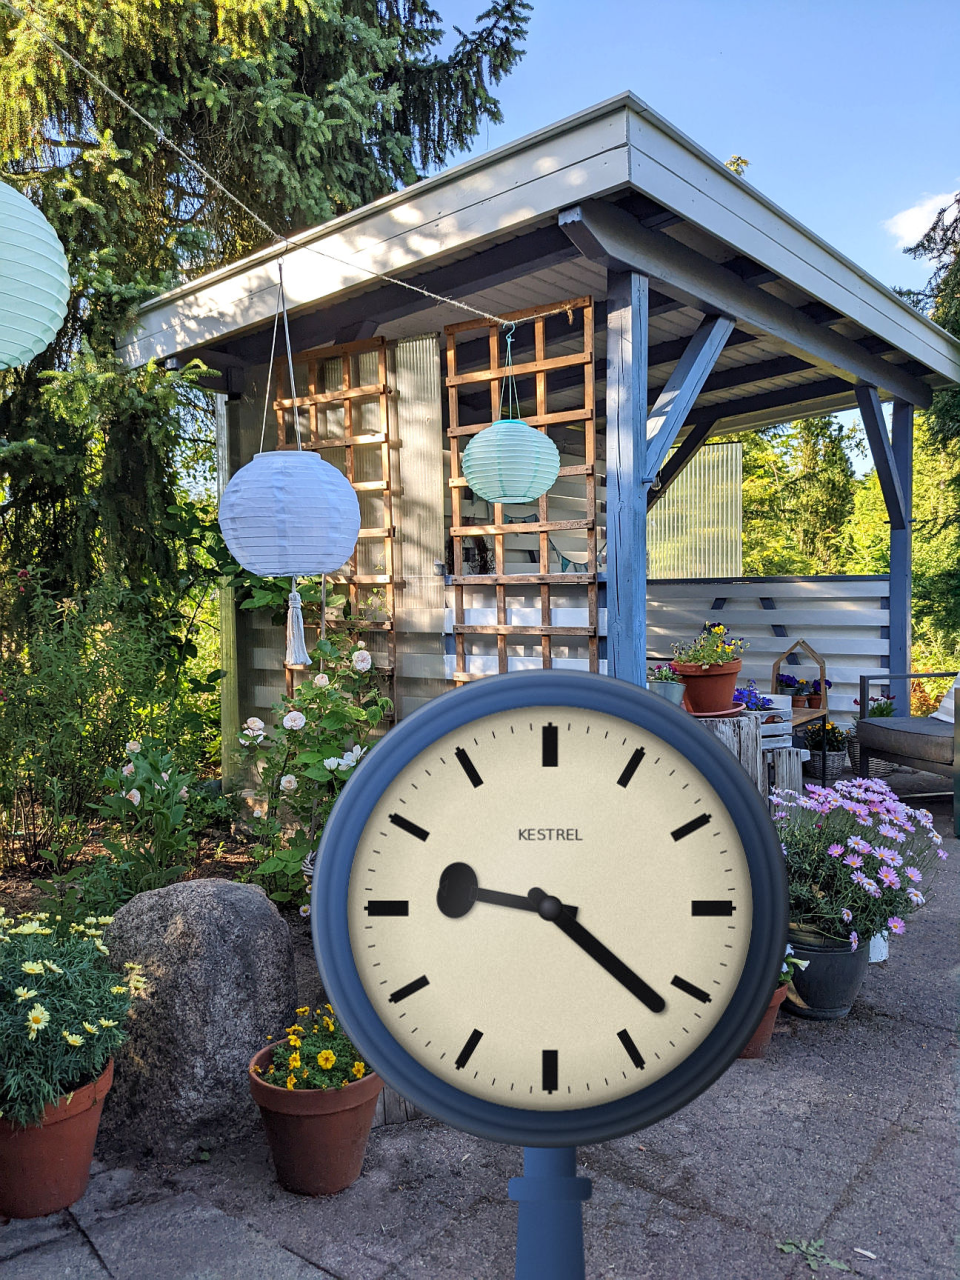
9:22
